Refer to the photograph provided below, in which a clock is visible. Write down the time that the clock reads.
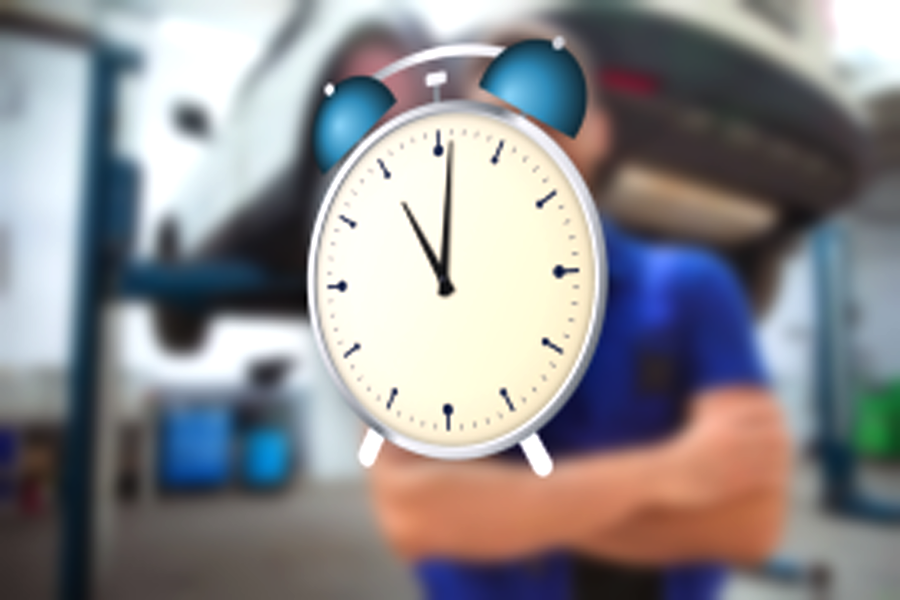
11:01
